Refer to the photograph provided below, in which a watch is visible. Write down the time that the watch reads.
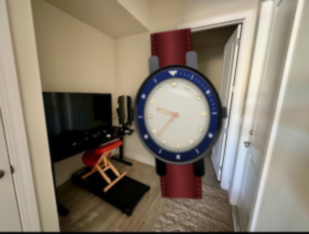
9:38
